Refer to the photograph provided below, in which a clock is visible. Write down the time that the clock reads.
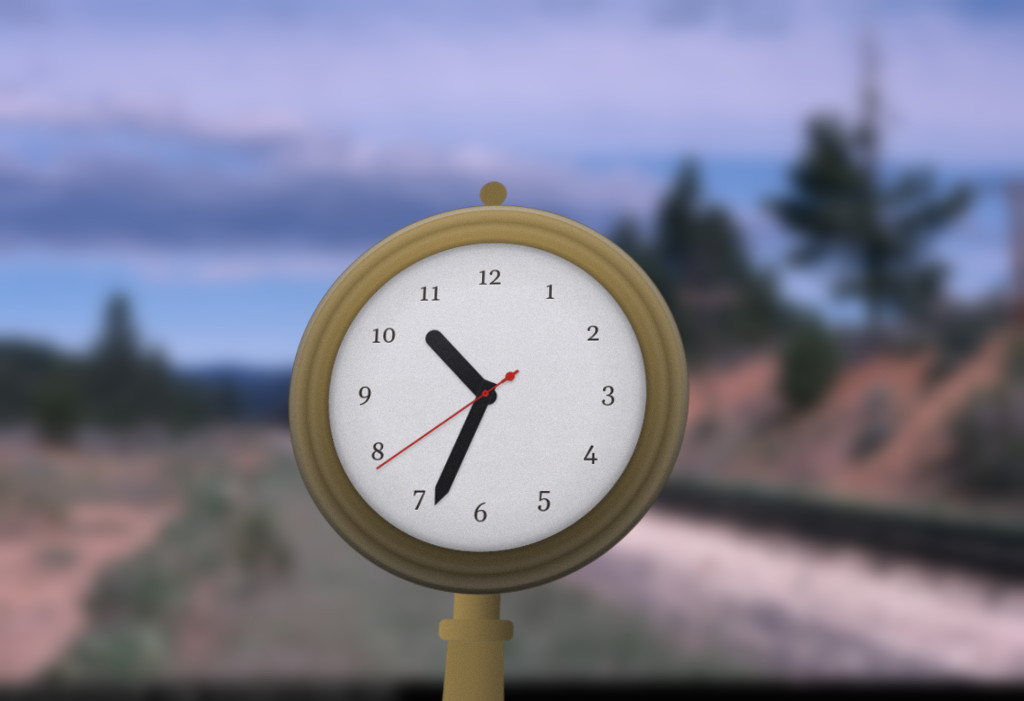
10:33:39
